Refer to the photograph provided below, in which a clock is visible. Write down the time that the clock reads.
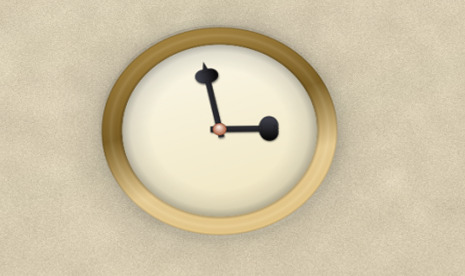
2:58
